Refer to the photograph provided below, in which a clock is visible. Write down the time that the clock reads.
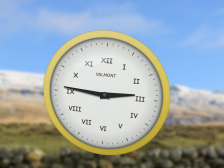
2:46
